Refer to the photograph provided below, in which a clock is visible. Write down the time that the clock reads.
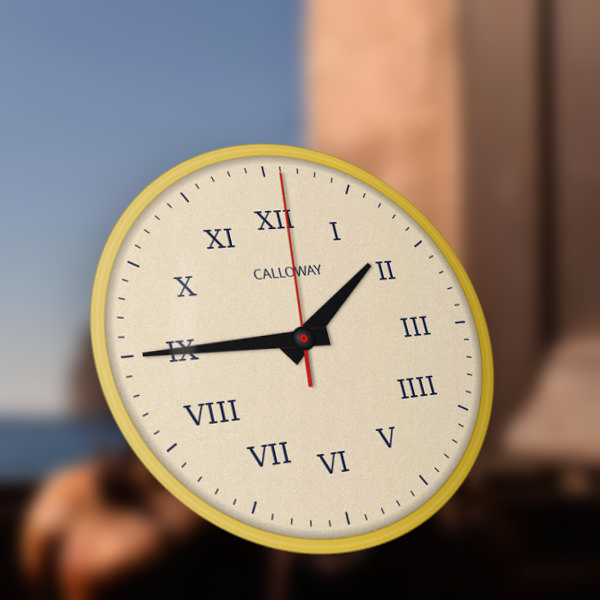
1:45:01
